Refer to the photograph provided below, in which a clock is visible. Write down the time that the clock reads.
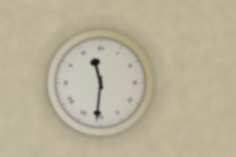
11:31
